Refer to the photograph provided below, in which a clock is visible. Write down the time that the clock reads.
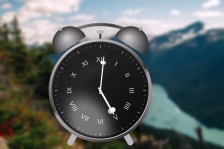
5:01
